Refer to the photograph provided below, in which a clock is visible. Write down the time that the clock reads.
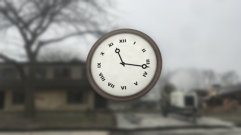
11:17
